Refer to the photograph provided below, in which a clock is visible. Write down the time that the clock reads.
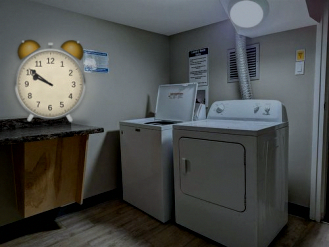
9:51
